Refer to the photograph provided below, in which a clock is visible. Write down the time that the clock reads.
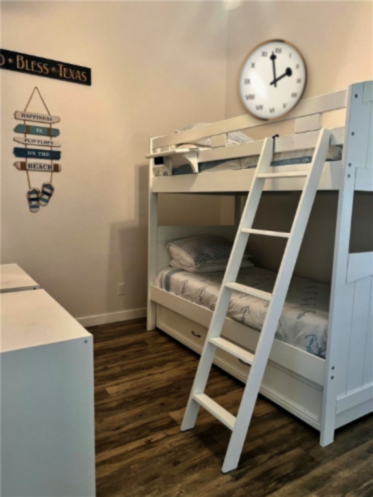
1:58
